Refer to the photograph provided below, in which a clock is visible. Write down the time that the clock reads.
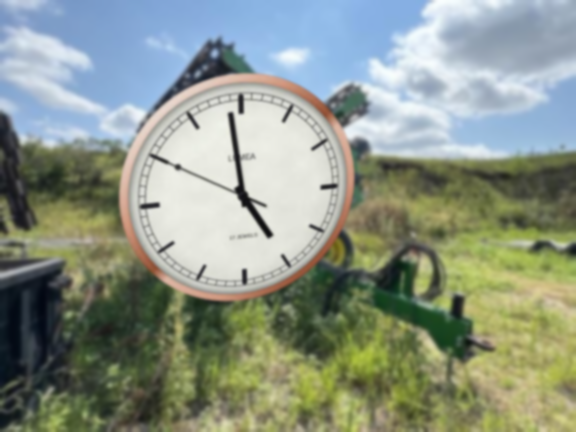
4:58:50
